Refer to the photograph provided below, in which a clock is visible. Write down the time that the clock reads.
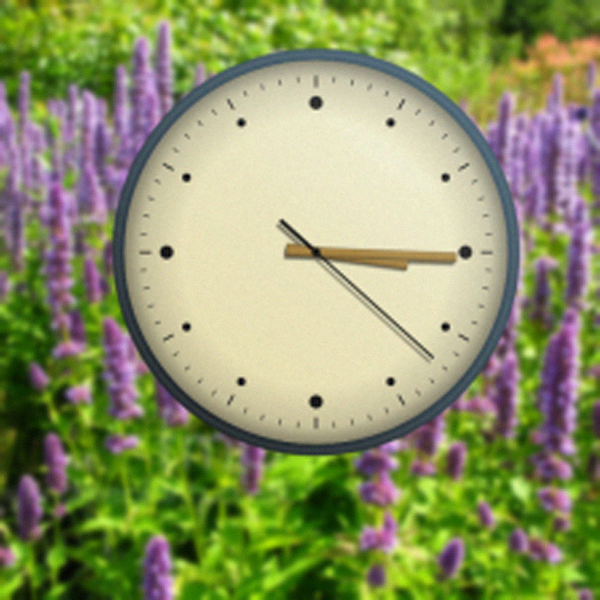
3:15:22
